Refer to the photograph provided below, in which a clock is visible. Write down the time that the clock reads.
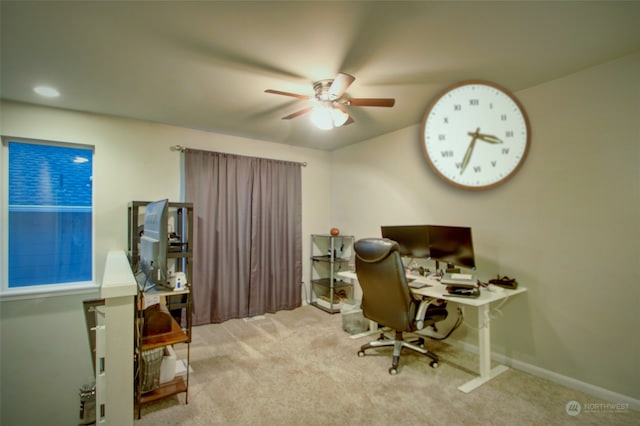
3:34
